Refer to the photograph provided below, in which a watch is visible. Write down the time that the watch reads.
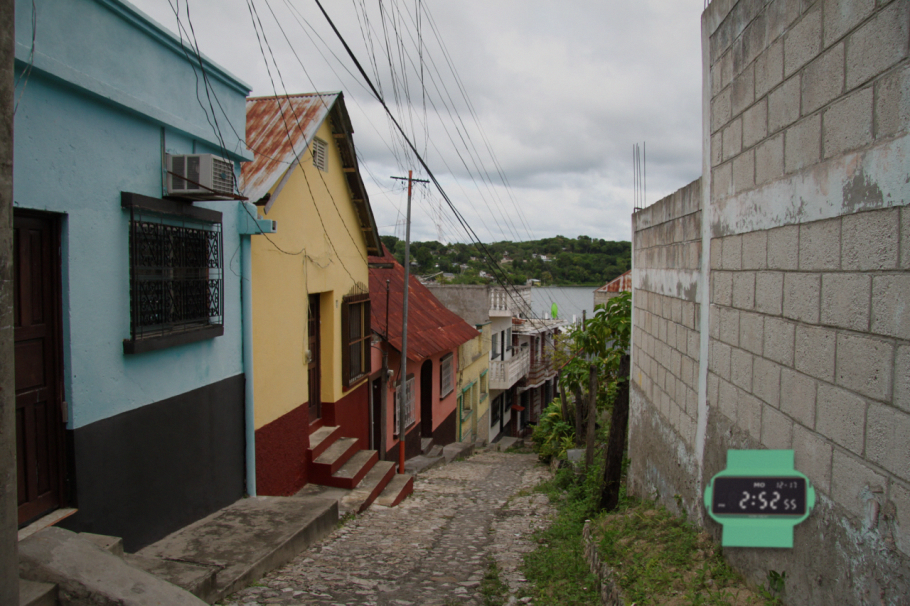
2:52
